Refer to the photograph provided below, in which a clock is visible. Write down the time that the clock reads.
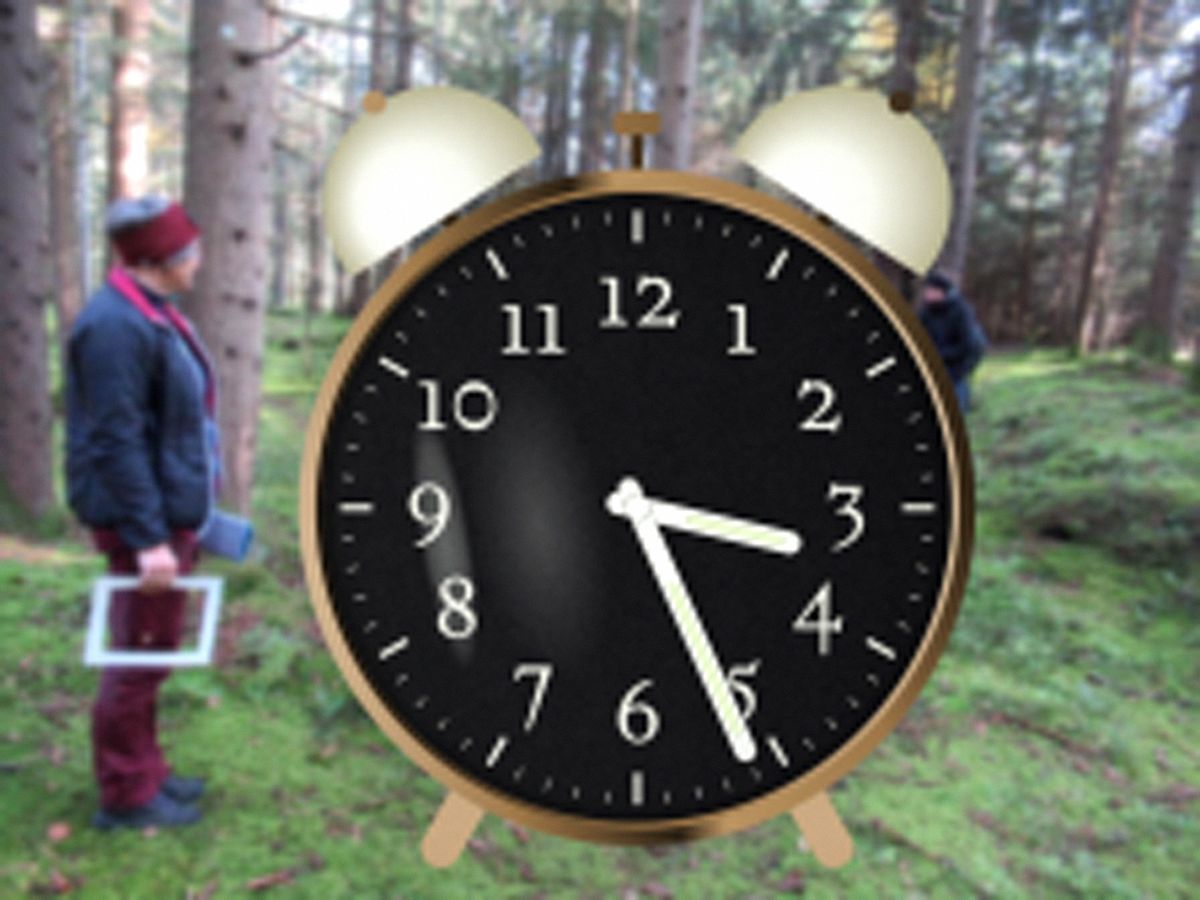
3:26
